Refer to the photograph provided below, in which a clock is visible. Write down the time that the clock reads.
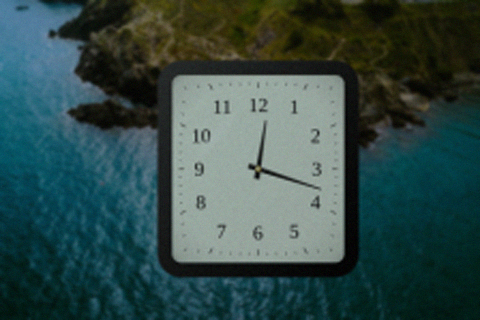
12:18
